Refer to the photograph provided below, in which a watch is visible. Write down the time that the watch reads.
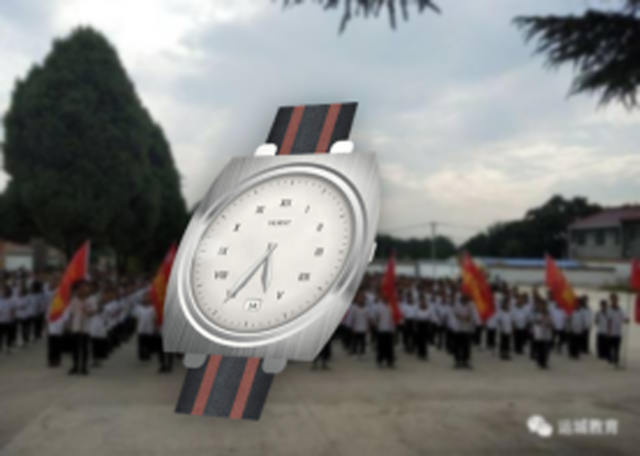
5:35
